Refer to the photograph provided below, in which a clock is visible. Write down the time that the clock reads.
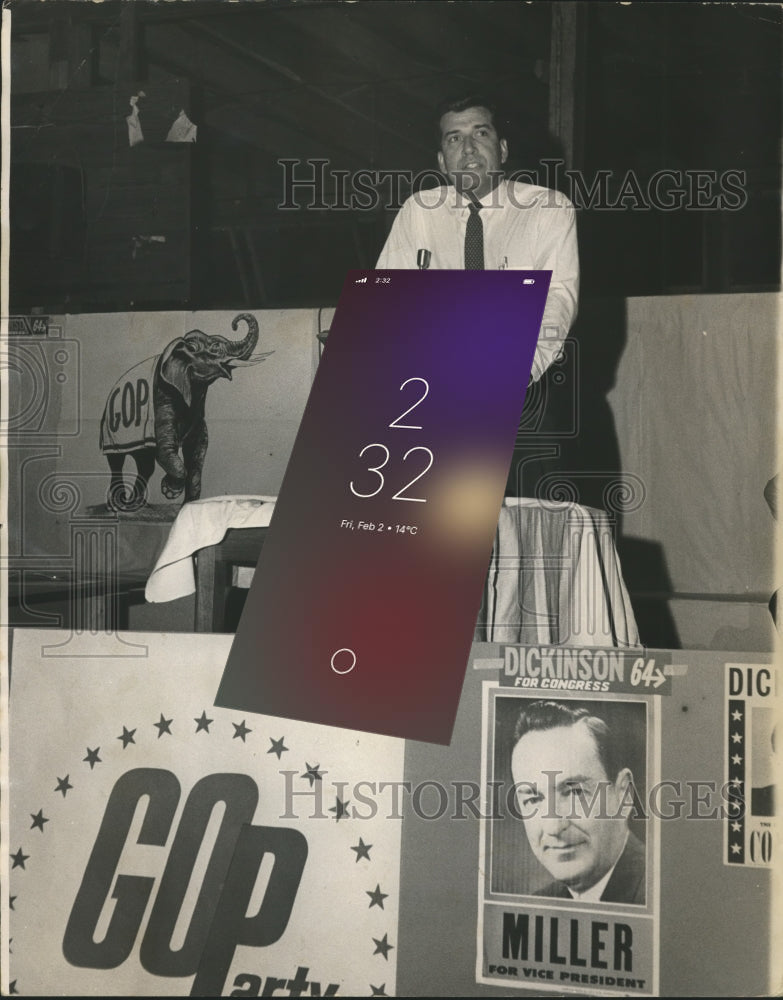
2:32
